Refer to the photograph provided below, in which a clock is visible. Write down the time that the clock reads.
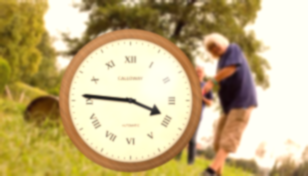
3:46
